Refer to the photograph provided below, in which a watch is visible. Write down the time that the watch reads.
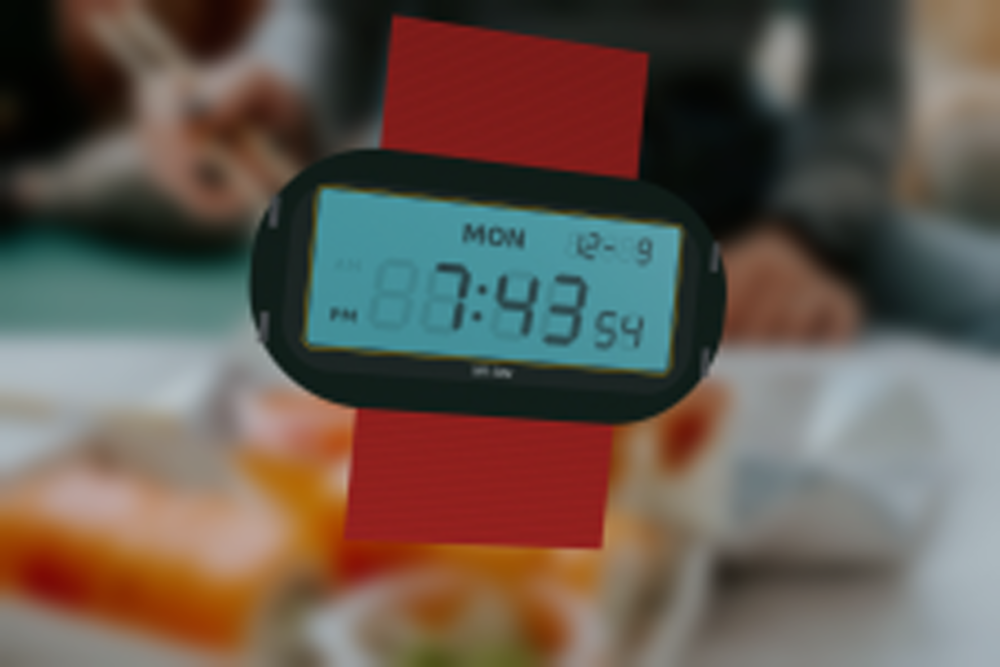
7:43:54
